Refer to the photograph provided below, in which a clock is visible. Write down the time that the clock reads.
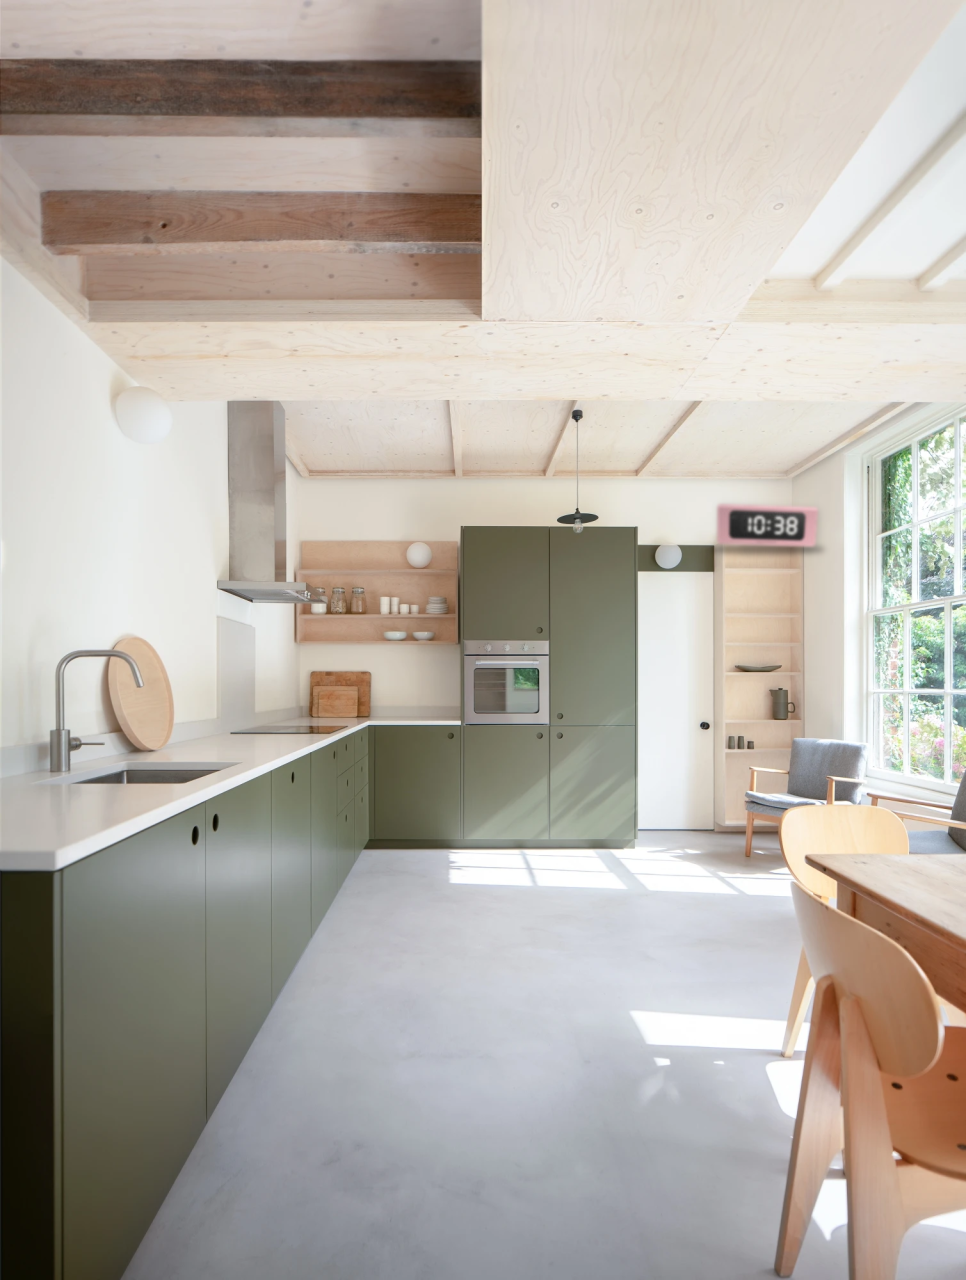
10:38
